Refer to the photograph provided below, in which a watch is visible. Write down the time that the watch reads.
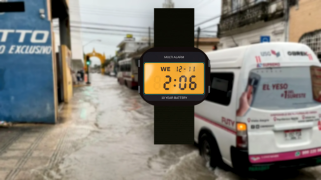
2:06
